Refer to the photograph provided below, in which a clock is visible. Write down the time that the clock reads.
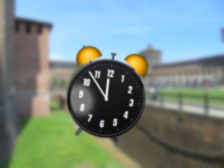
11:53
